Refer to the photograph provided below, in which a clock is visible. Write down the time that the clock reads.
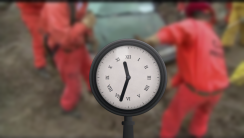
11:33
